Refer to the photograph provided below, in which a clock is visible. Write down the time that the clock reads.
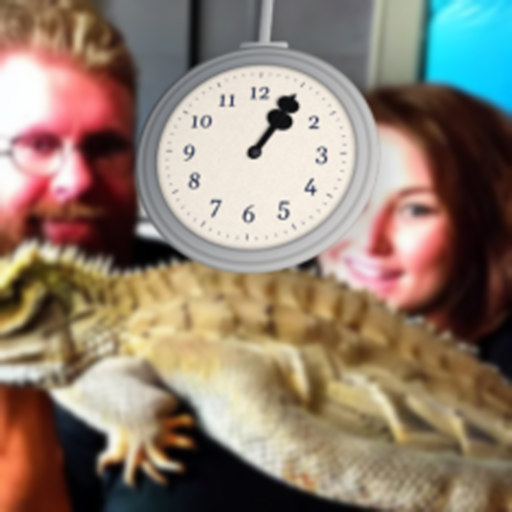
1:05
